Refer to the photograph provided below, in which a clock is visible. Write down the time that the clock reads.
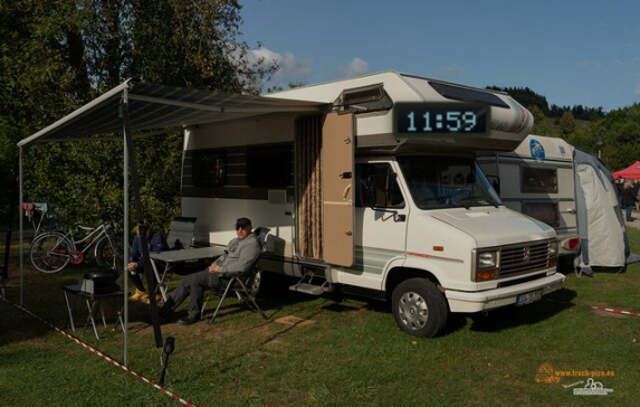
11:59
